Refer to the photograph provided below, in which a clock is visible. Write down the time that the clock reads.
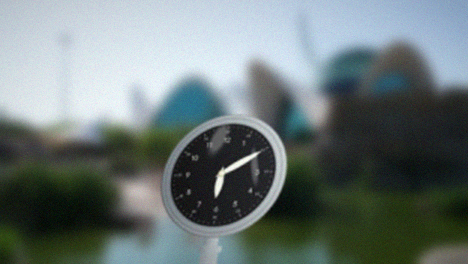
6:10
